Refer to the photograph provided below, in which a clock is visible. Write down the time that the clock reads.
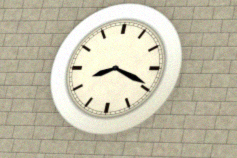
8:19
